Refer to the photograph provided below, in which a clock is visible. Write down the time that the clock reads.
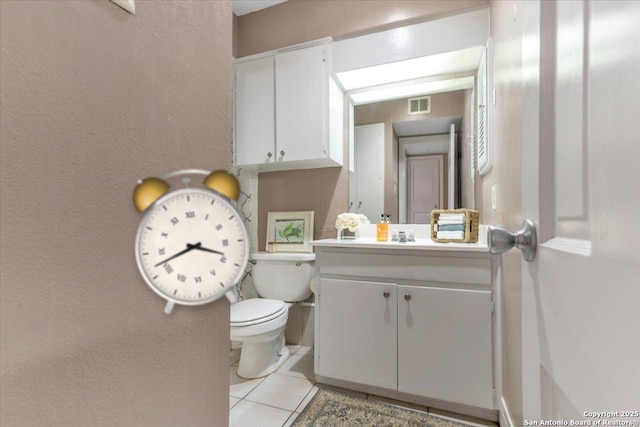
3:42
